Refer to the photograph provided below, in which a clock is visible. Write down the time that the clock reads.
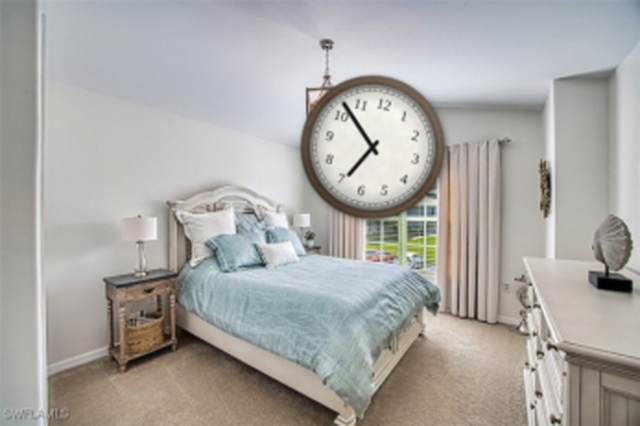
6:52
